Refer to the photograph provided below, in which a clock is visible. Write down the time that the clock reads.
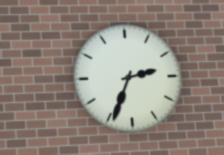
2:34
